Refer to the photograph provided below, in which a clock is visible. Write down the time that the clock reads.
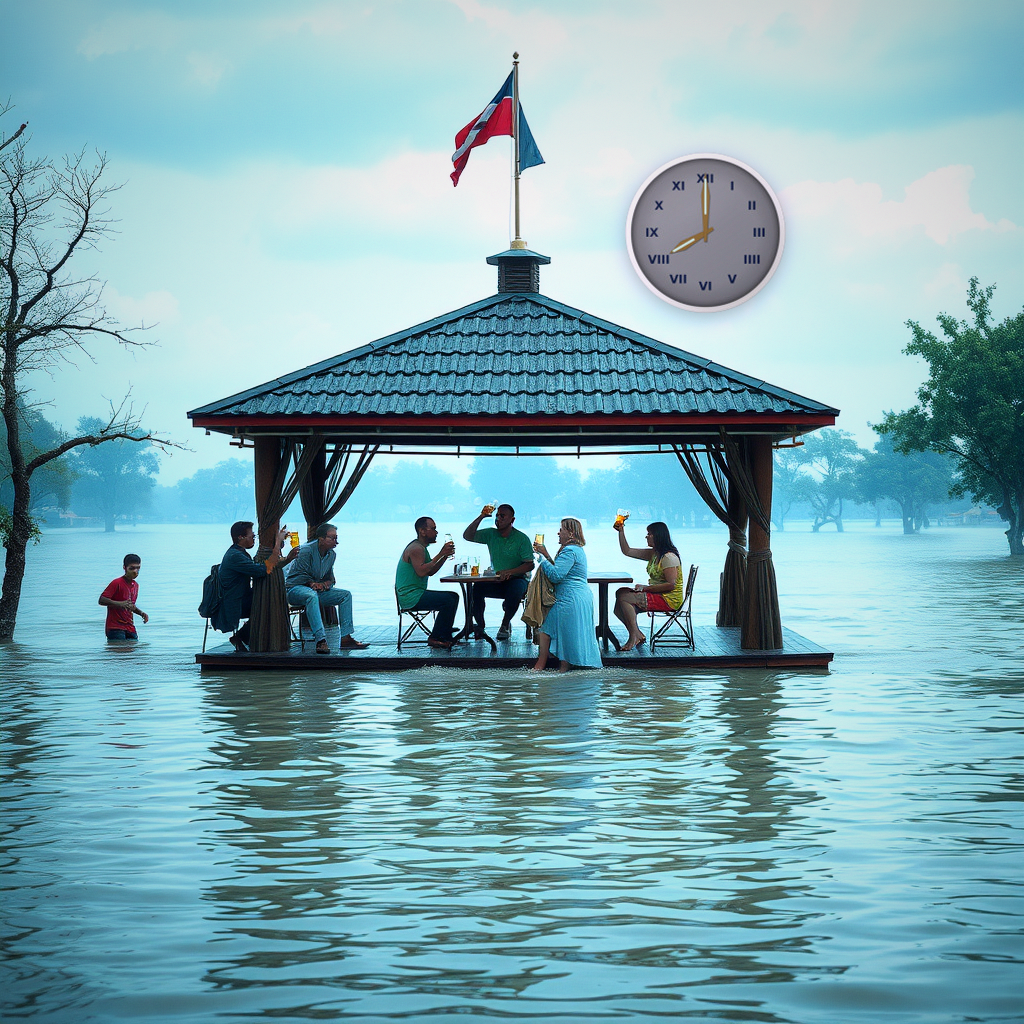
8:00
